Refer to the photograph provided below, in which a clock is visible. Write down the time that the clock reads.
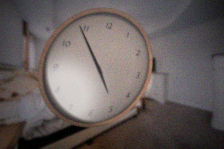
4:54
